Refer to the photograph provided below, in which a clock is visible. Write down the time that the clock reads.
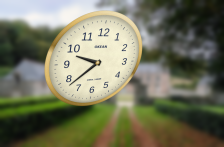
9:38
